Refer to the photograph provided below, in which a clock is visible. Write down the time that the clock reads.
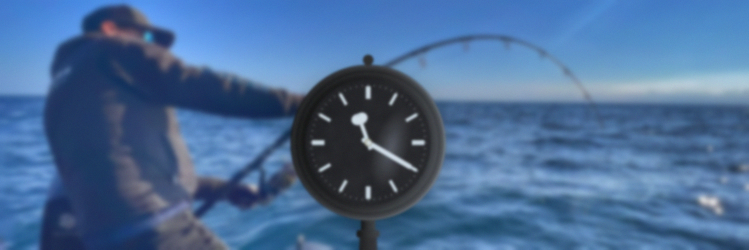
11:20
